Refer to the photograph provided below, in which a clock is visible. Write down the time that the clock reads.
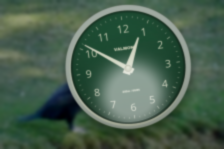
12:51
